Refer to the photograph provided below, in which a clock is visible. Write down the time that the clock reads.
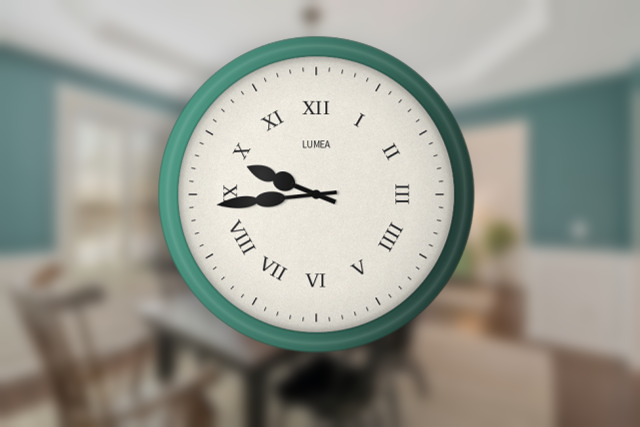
9:44
